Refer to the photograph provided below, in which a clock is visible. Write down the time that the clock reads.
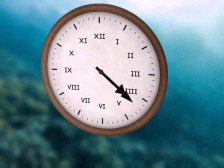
4:22
